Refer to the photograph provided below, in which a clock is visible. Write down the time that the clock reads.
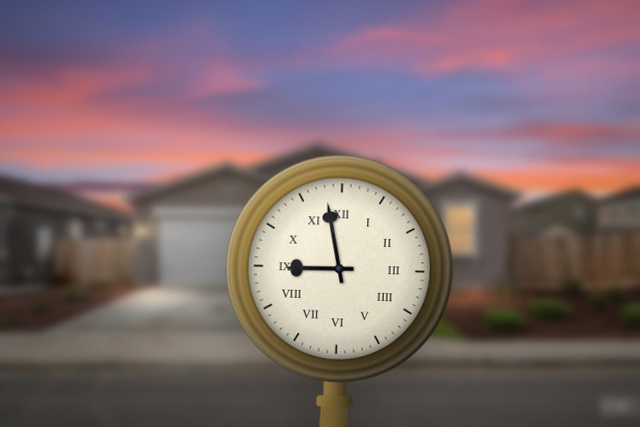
8:58
